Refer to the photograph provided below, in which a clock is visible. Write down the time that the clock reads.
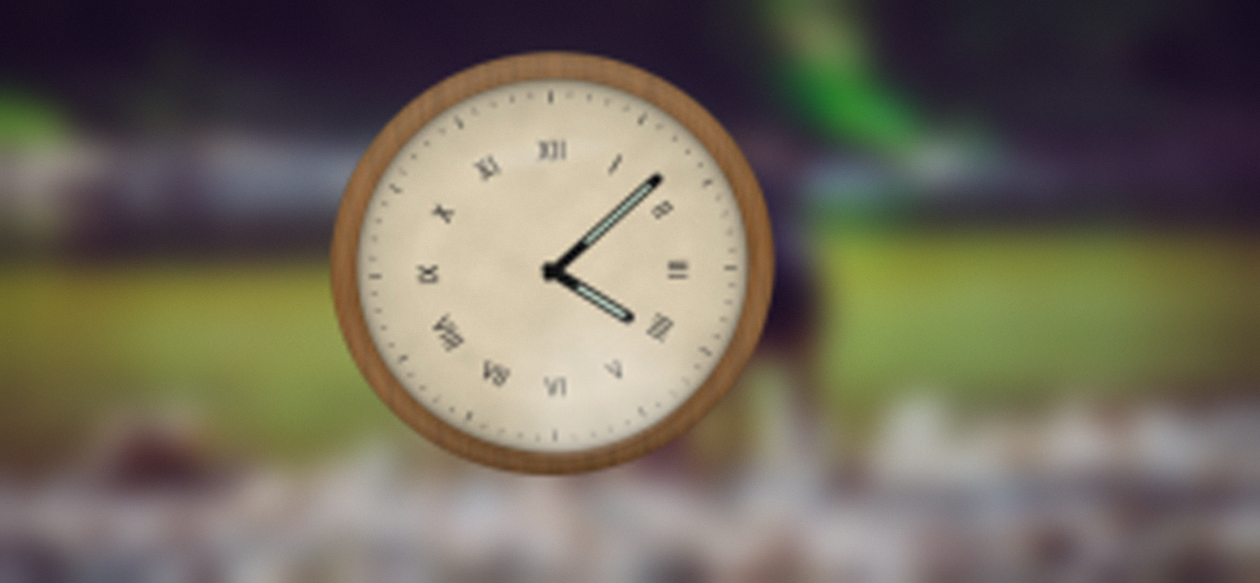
4:08
